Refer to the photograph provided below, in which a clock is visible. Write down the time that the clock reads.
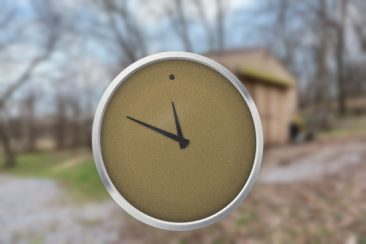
11:50
